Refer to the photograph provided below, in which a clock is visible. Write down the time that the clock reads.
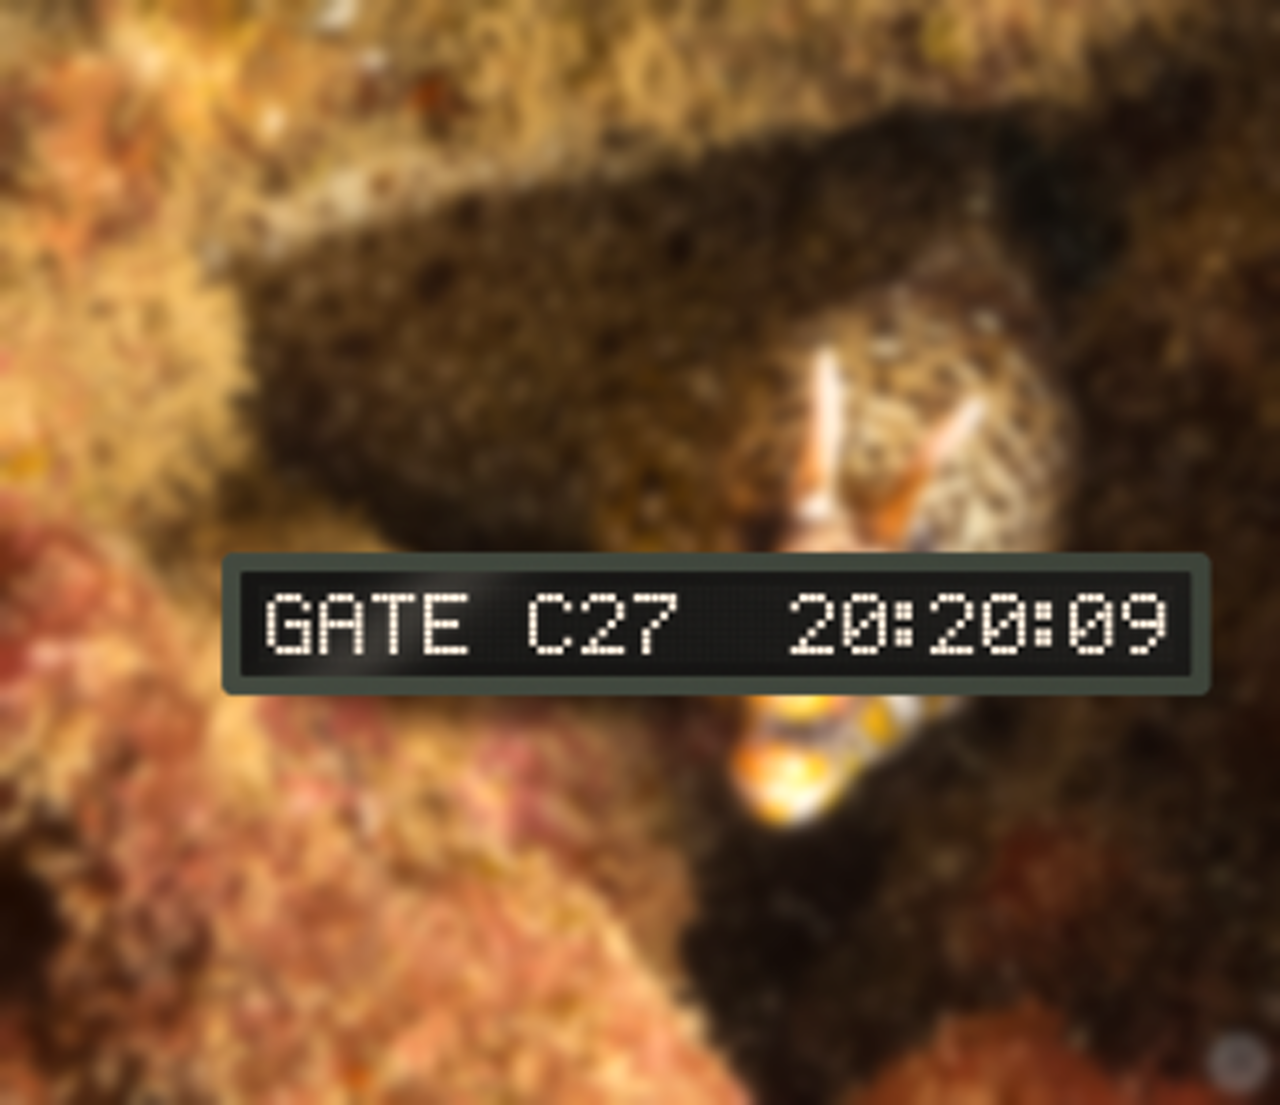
20:20:09
